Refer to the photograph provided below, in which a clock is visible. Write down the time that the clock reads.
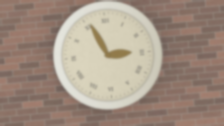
2:56
